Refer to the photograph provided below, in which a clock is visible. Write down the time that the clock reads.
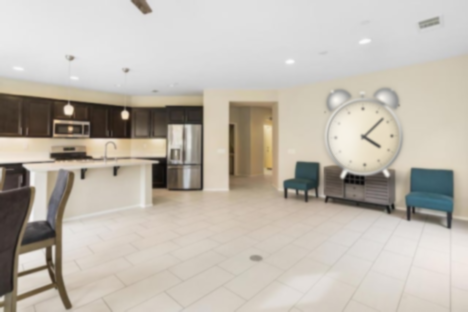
4:08
